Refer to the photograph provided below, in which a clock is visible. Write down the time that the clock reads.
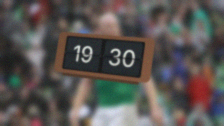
19:30
